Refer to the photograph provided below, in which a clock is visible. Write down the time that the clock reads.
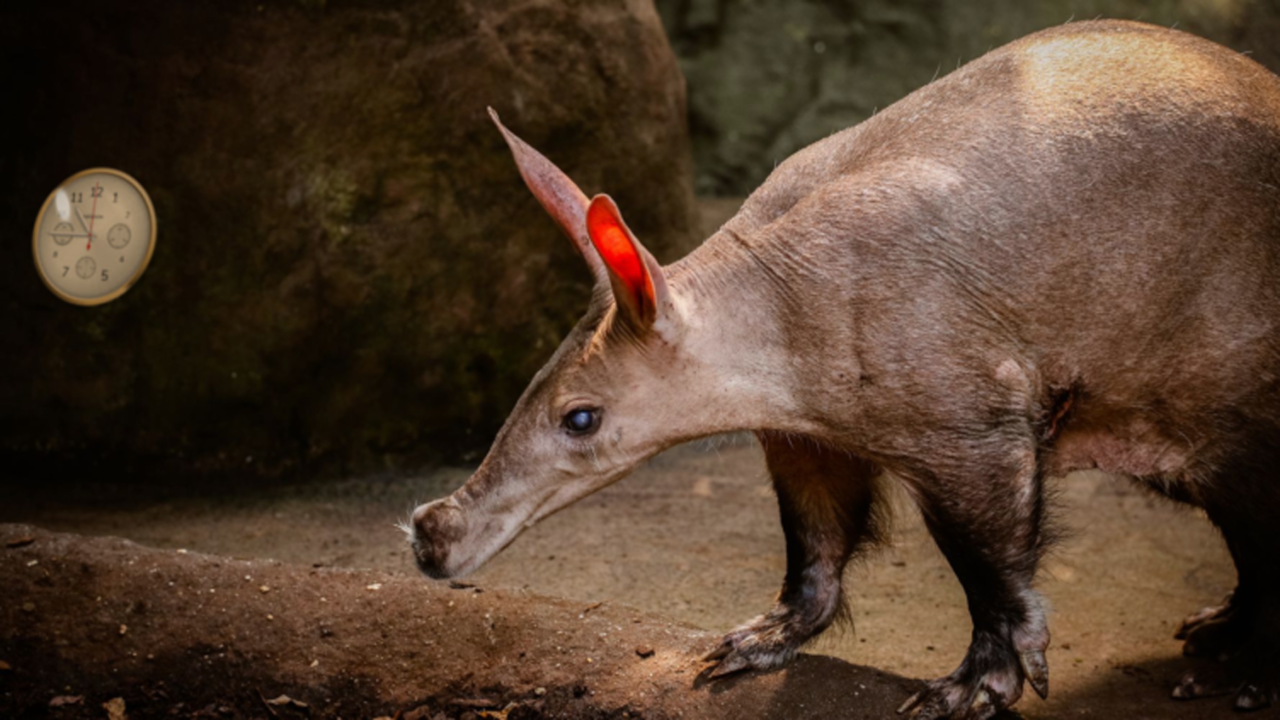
10:45
